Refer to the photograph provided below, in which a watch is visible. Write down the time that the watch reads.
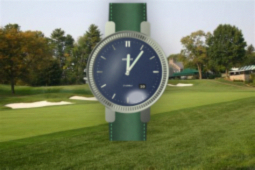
12:06
